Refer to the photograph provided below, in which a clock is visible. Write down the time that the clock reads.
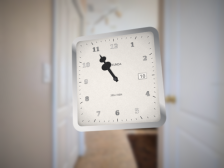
10:55
